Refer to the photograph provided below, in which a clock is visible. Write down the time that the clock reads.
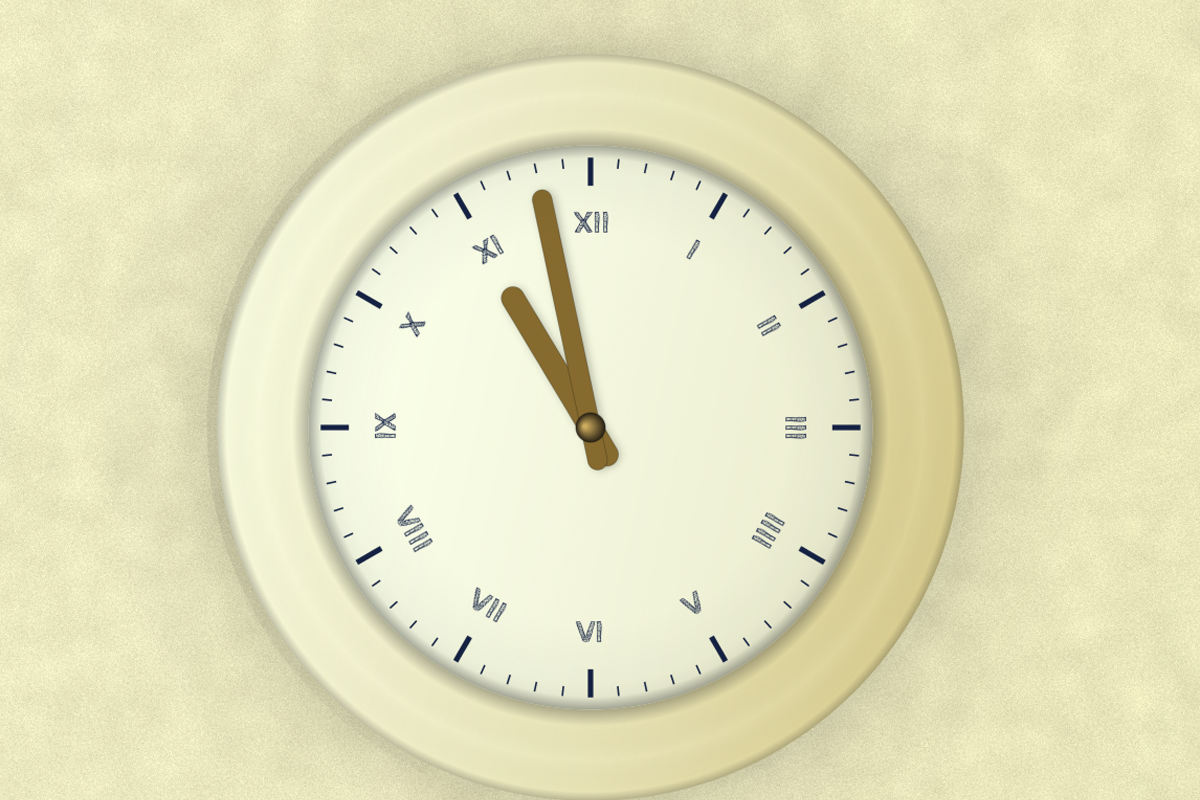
10:58
